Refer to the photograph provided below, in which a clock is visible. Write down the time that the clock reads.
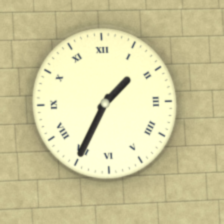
1:35
